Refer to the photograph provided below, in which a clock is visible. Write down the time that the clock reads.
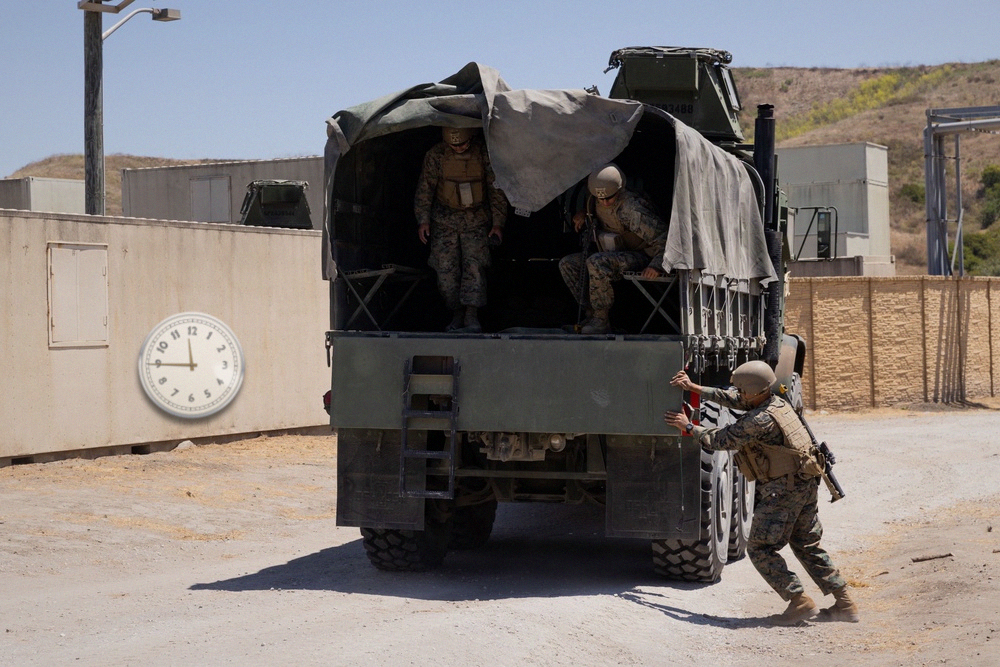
11:45
